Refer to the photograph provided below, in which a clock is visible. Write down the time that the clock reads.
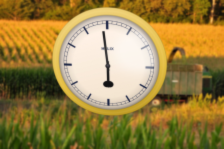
5:59
